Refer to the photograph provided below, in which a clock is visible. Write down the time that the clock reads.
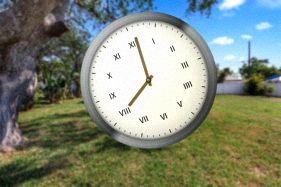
8:01
